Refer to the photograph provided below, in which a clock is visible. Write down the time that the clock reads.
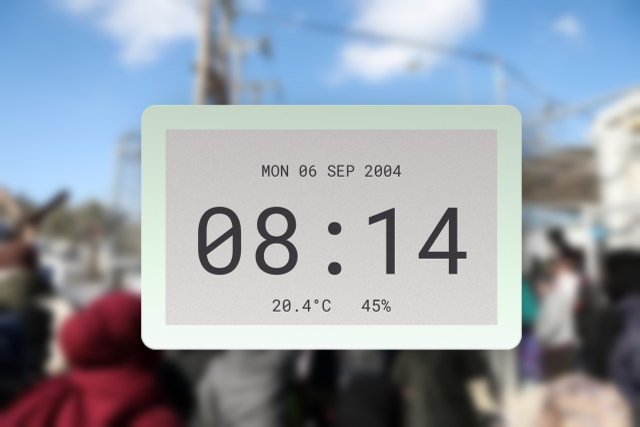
8:14
